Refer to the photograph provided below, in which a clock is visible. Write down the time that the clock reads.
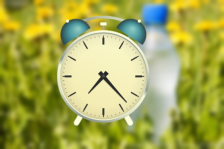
7:23
